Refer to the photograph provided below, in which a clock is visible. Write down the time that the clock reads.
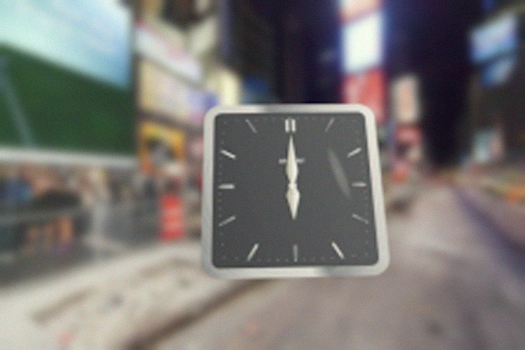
6:00
